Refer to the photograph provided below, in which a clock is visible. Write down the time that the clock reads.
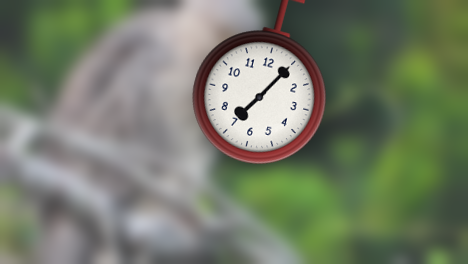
7:05
